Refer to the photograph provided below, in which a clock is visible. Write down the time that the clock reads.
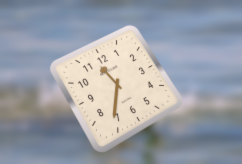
11:36
